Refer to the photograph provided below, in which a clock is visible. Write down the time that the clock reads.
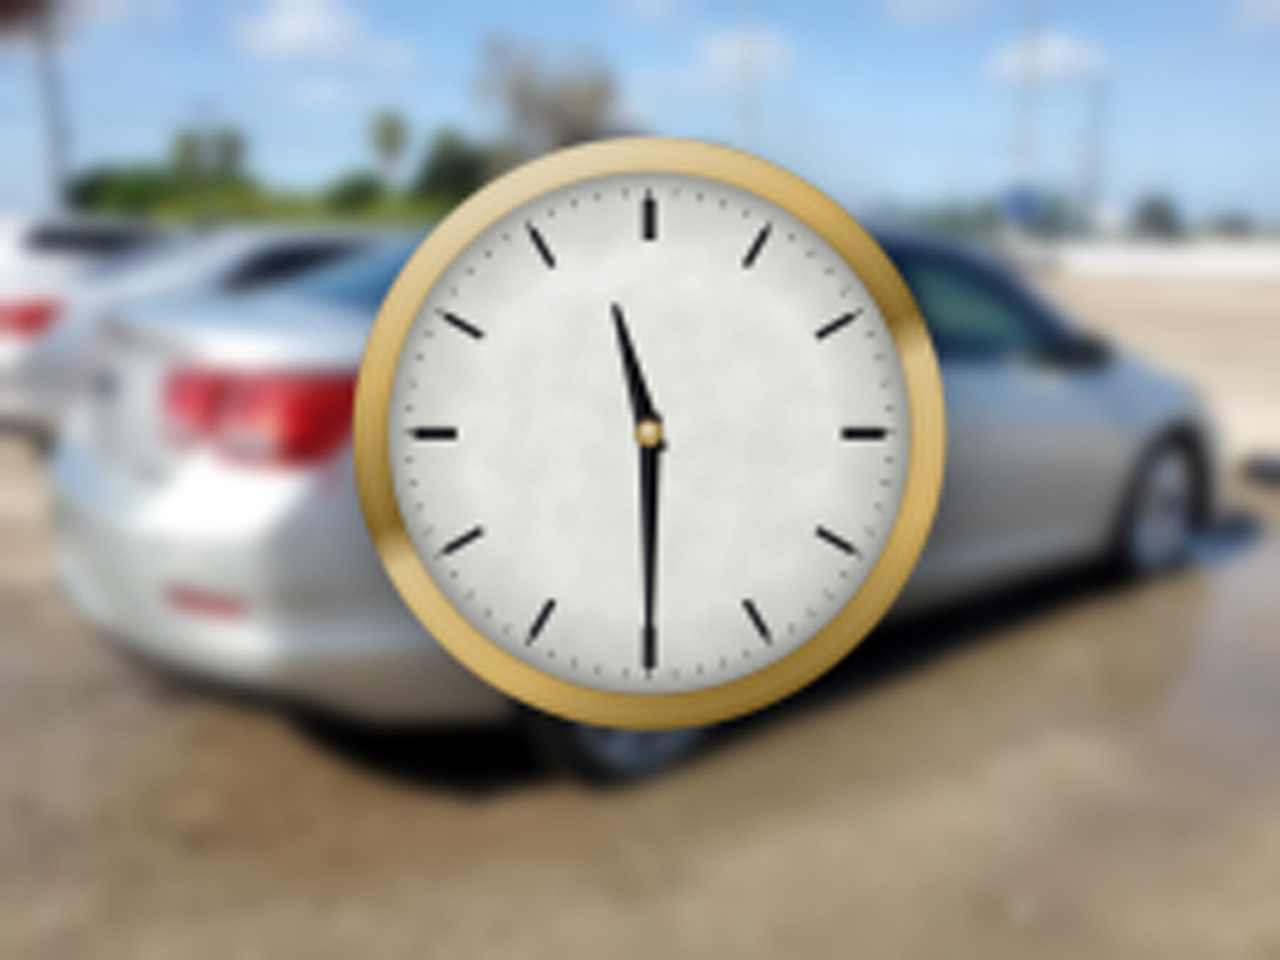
11:30
